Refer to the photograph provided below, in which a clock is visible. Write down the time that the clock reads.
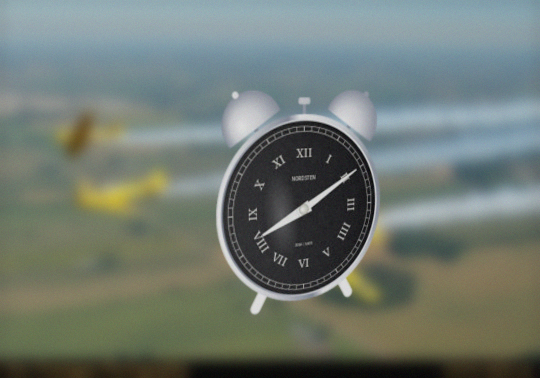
8:10
